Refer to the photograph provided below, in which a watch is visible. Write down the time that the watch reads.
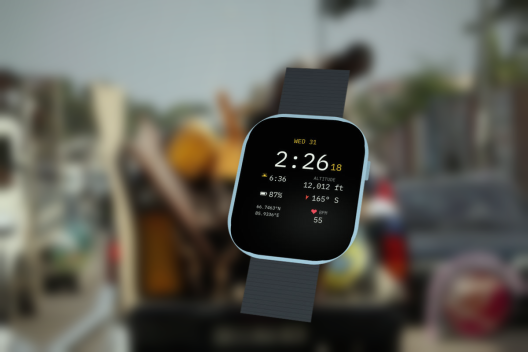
2:26:18
